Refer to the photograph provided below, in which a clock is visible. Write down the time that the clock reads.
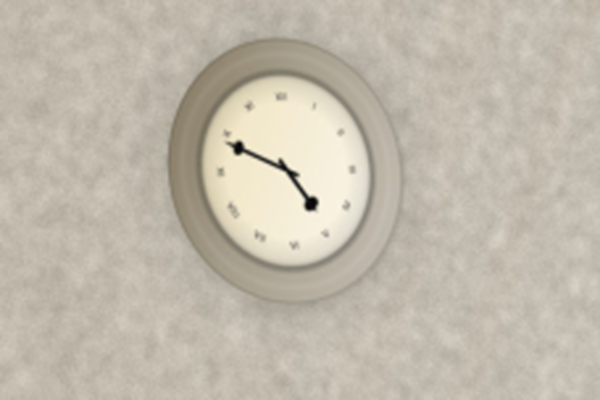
4:49
